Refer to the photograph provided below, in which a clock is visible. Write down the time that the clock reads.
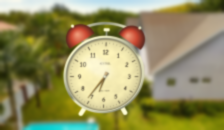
6:36
